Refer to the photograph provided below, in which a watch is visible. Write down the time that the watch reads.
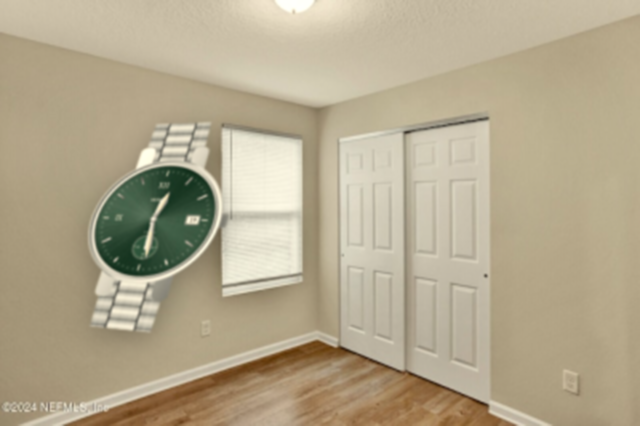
12:29
